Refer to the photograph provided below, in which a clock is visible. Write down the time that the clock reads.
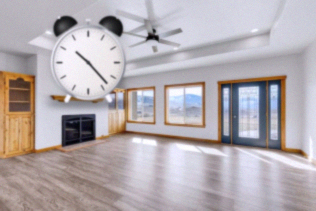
10:23
